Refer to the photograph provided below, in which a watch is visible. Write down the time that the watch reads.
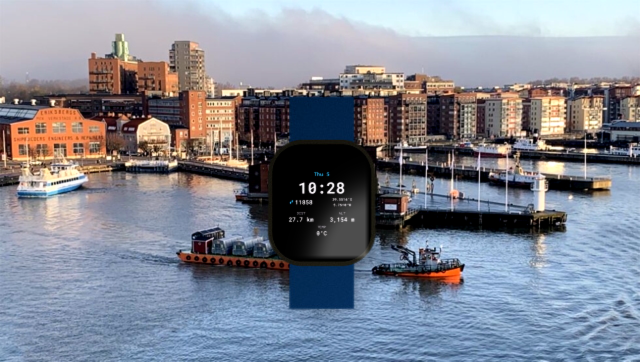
10:28
